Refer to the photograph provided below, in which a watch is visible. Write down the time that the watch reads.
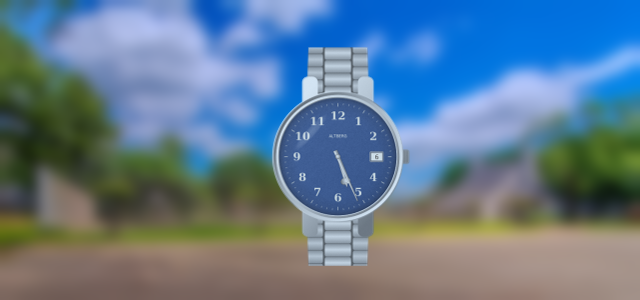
5:26
